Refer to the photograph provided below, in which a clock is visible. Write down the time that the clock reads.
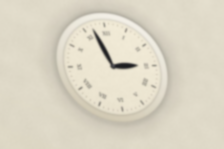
2:57
